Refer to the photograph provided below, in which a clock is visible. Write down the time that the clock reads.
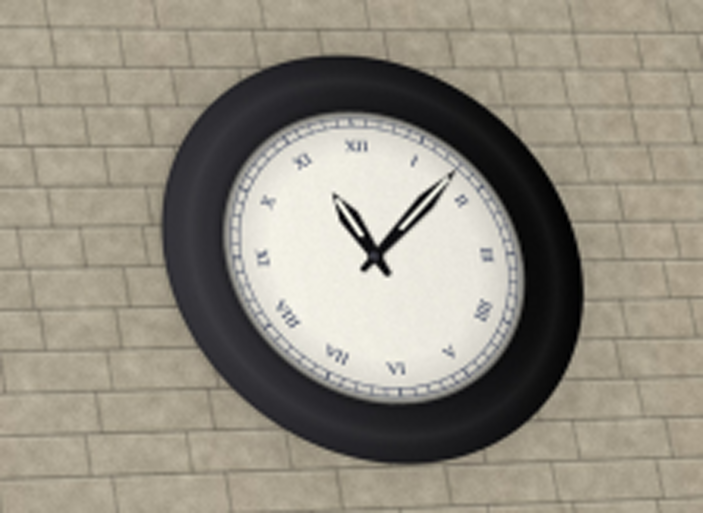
11:08
